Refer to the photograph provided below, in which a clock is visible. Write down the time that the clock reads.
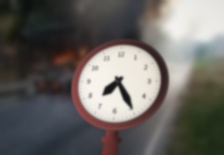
7:25
